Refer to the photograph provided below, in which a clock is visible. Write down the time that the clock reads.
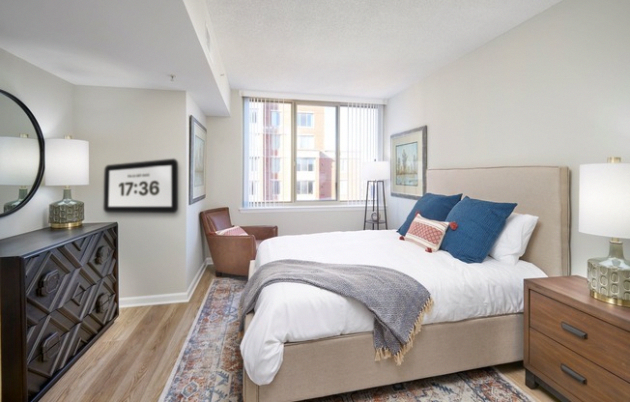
17:36
